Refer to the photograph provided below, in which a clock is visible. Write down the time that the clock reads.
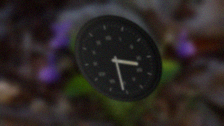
3:31
